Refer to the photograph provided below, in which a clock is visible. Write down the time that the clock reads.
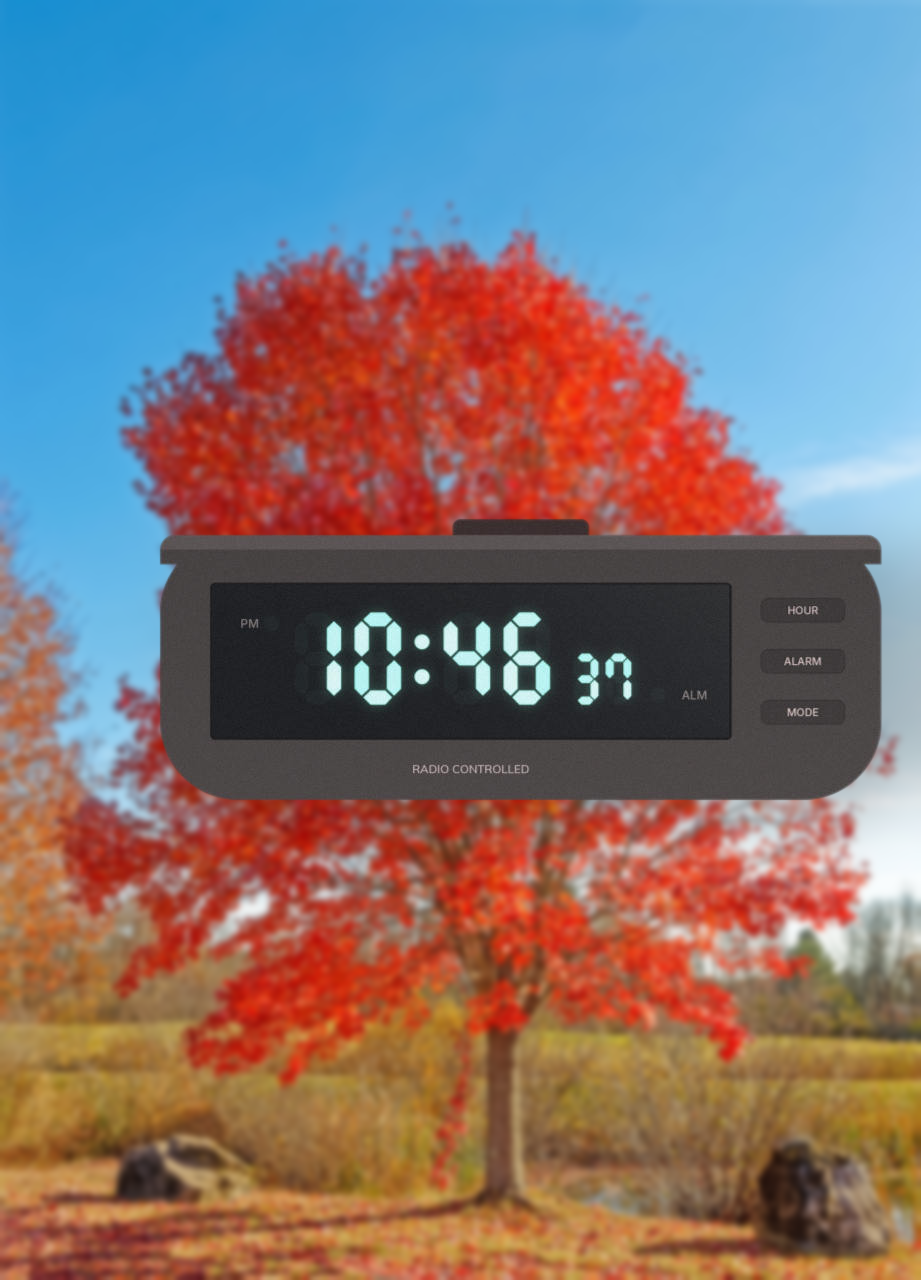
10:46:37
